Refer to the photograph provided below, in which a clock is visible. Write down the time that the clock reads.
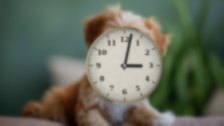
3:02
